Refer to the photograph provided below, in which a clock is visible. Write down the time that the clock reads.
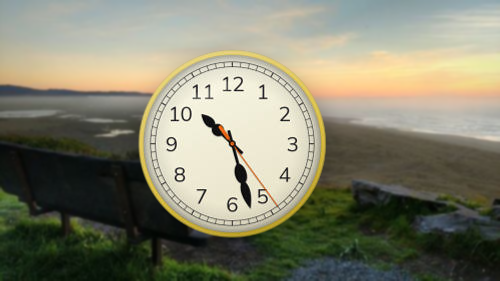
10:27:24
